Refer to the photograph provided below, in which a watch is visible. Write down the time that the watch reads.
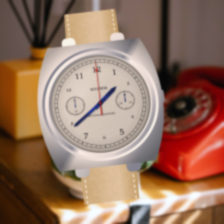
1:39
